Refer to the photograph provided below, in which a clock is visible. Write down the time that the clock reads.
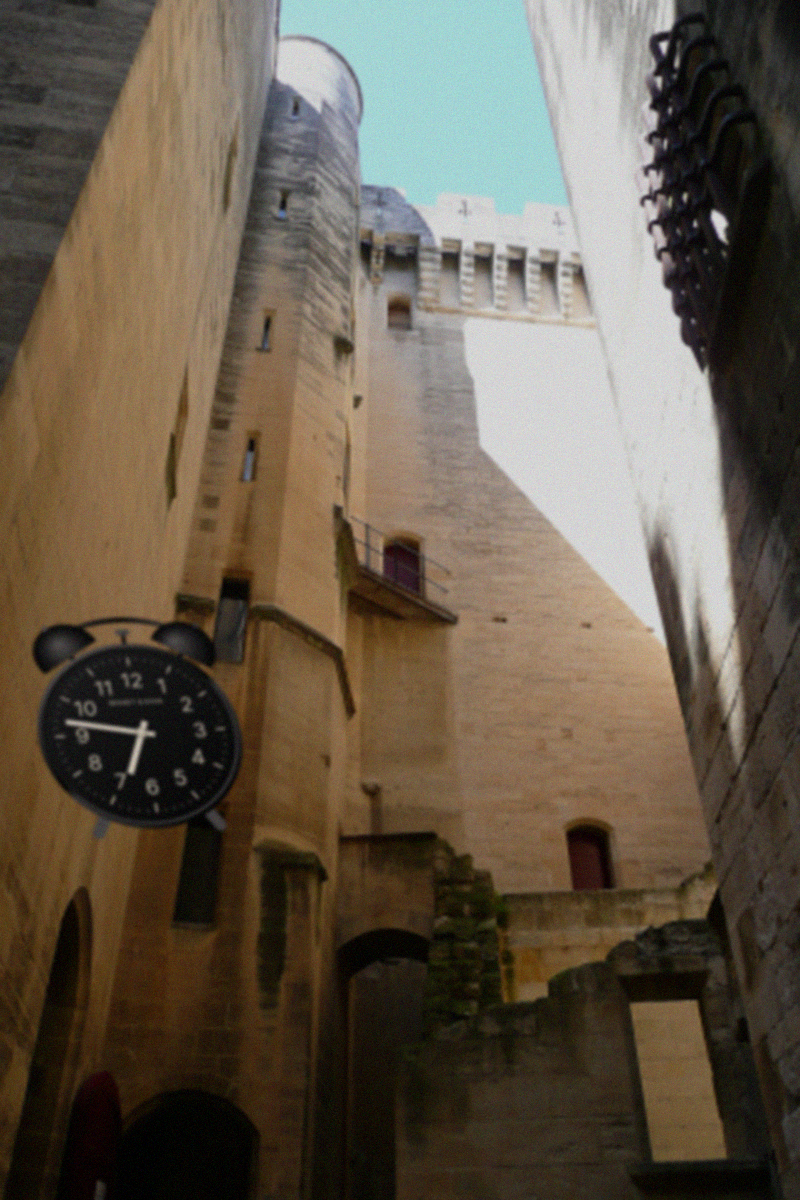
6:47
